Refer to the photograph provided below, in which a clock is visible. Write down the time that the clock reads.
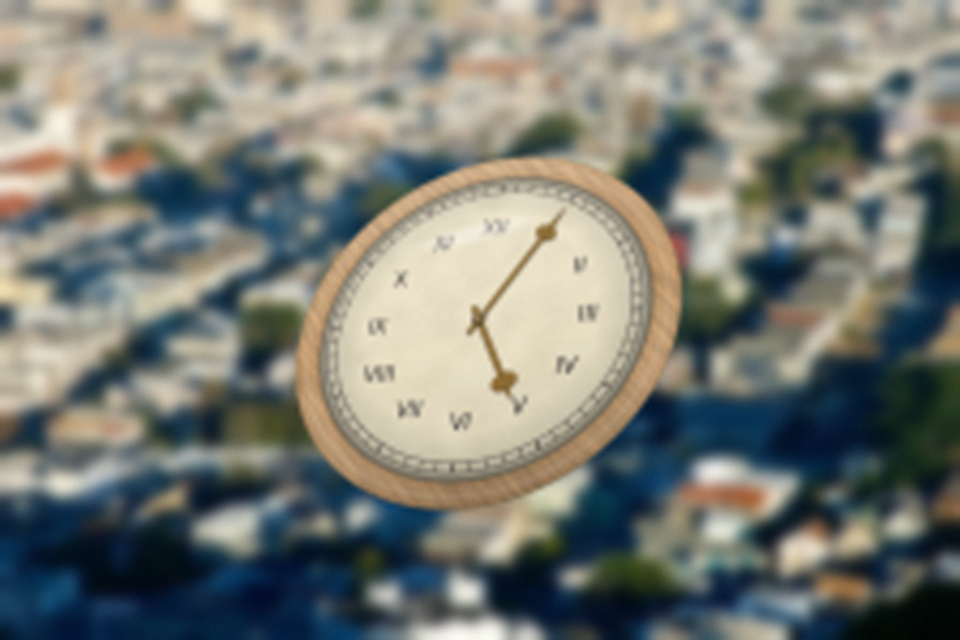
5:05
